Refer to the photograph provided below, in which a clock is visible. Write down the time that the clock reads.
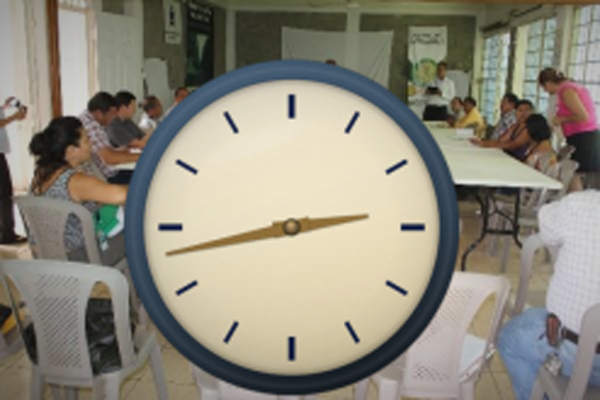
2:43
